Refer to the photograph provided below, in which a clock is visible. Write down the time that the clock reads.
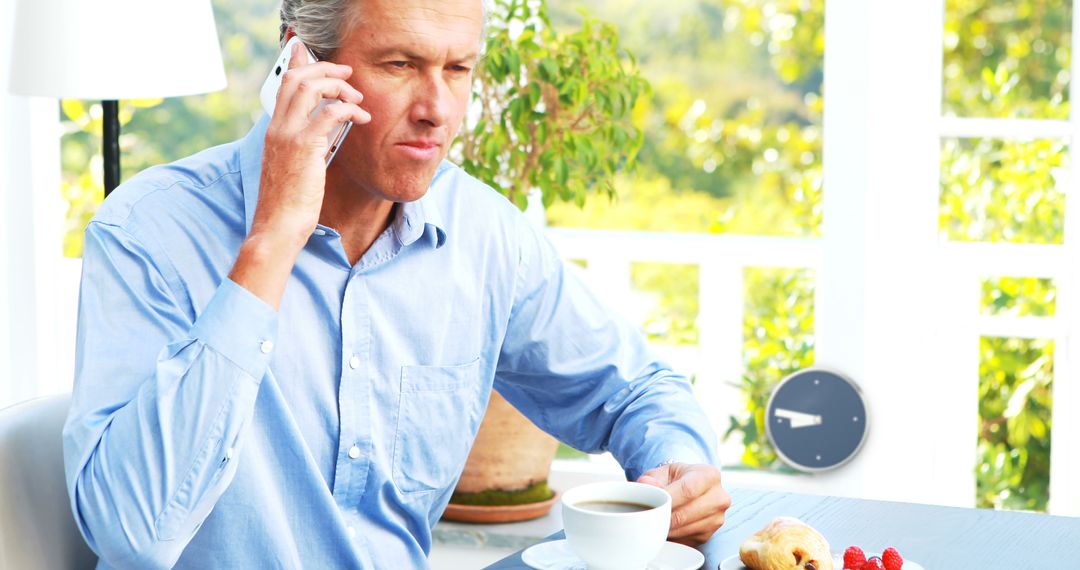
8:47
